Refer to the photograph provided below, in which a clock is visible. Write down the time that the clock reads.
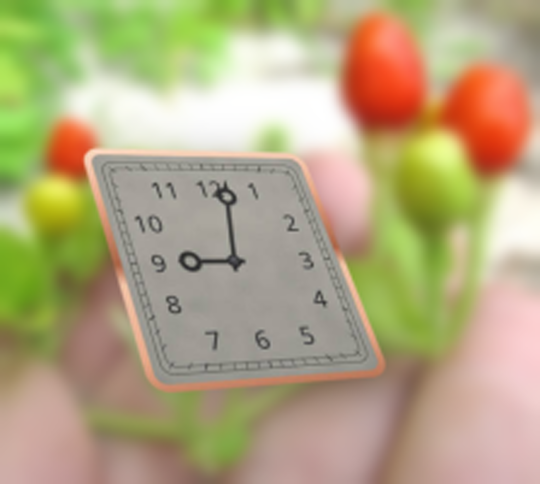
9:02
